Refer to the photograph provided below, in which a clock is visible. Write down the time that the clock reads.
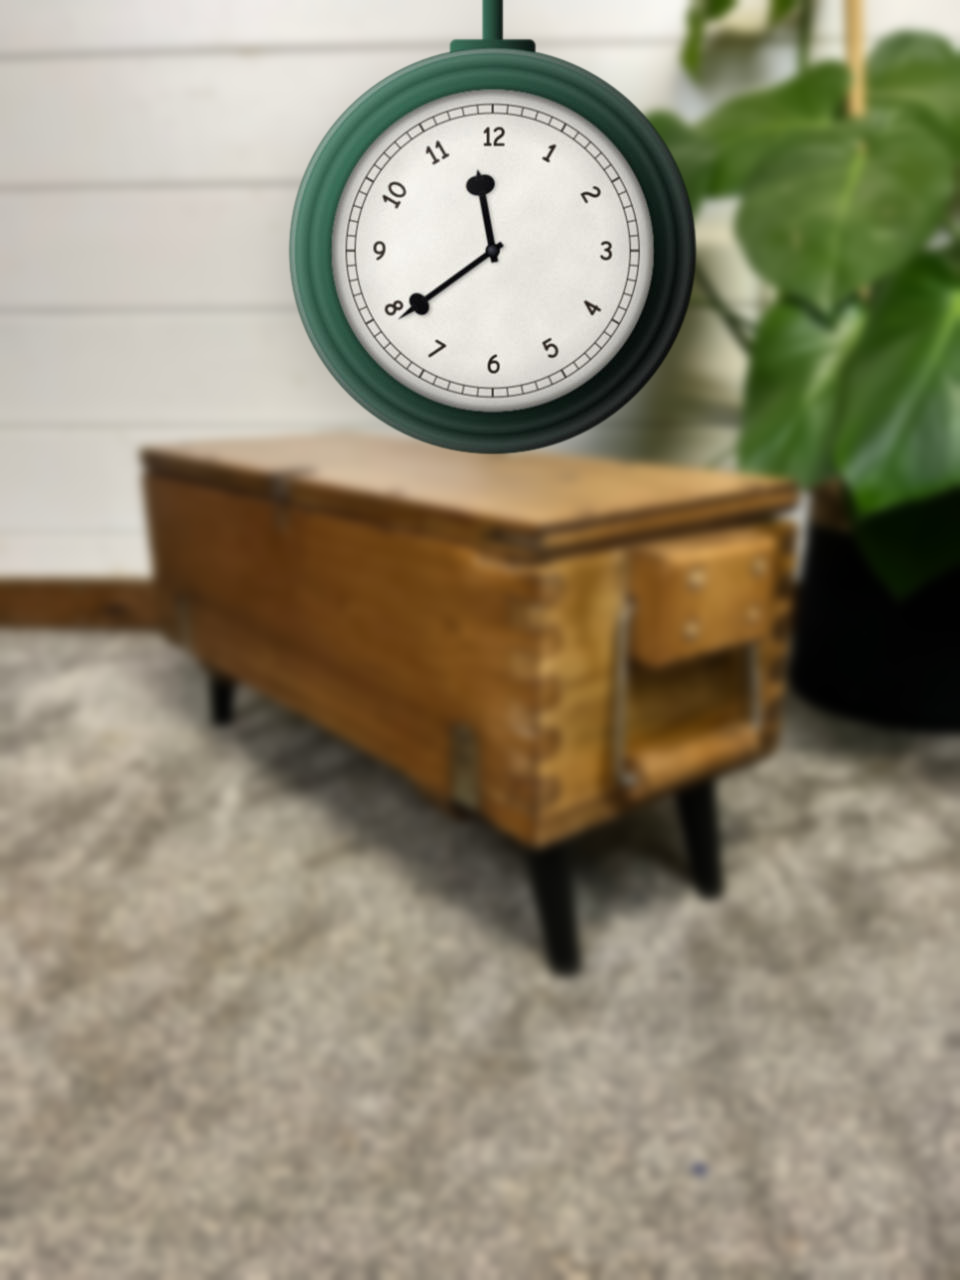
11:39
